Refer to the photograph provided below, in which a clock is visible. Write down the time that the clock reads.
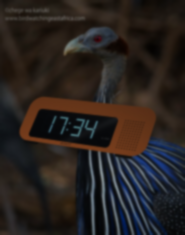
17:34
